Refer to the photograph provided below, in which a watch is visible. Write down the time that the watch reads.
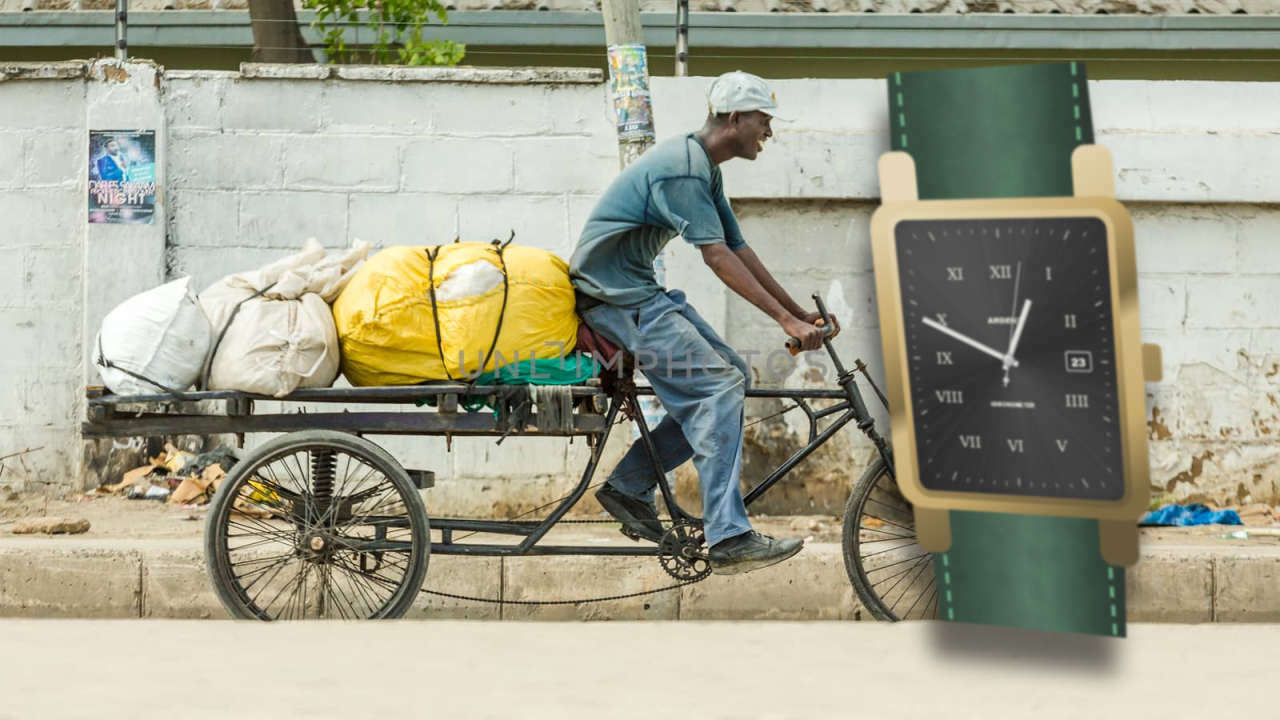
12:49:02
